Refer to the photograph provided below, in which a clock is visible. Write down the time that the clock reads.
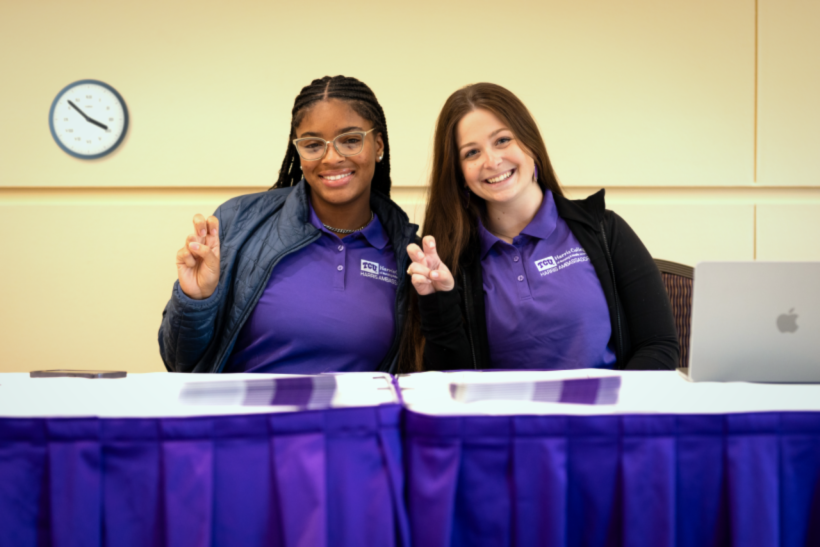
3:52
